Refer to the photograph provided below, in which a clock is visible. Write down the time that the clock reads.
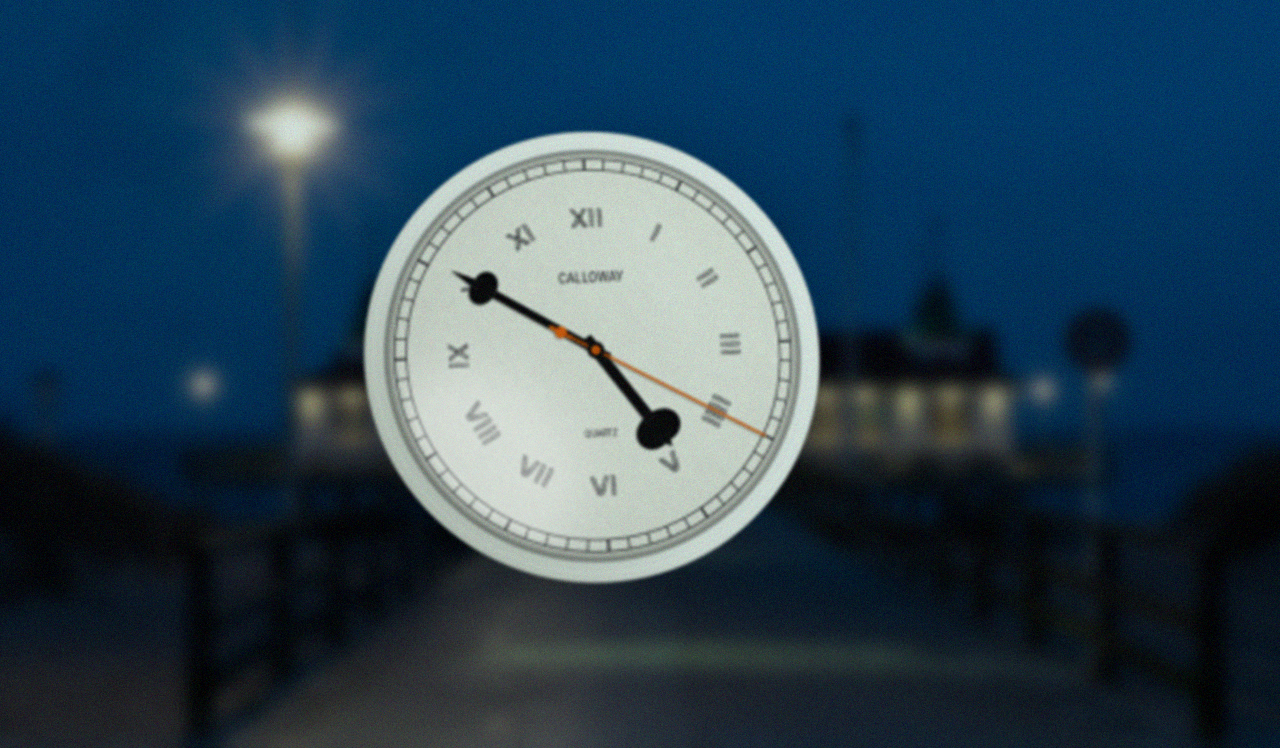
4:50:20
